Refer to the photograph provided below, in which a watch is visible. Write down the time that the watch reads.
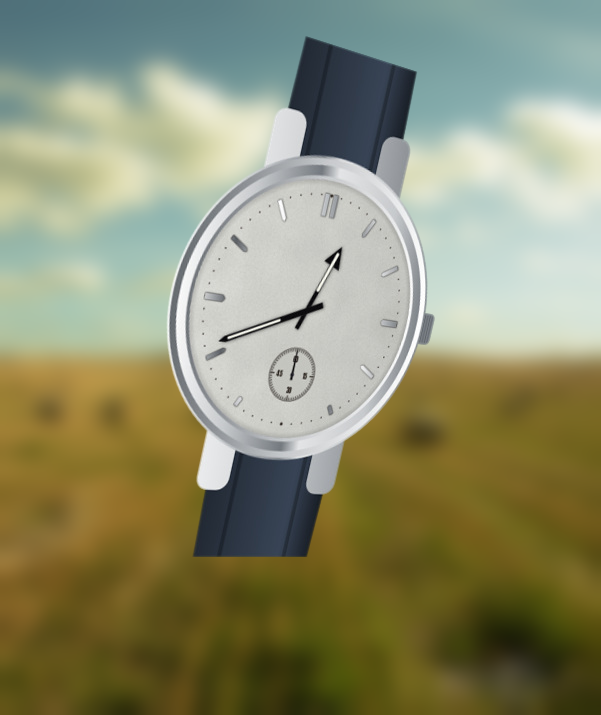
12:41
